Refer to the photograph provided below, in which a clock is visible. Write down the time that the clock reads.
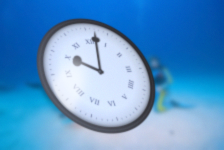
10:02
